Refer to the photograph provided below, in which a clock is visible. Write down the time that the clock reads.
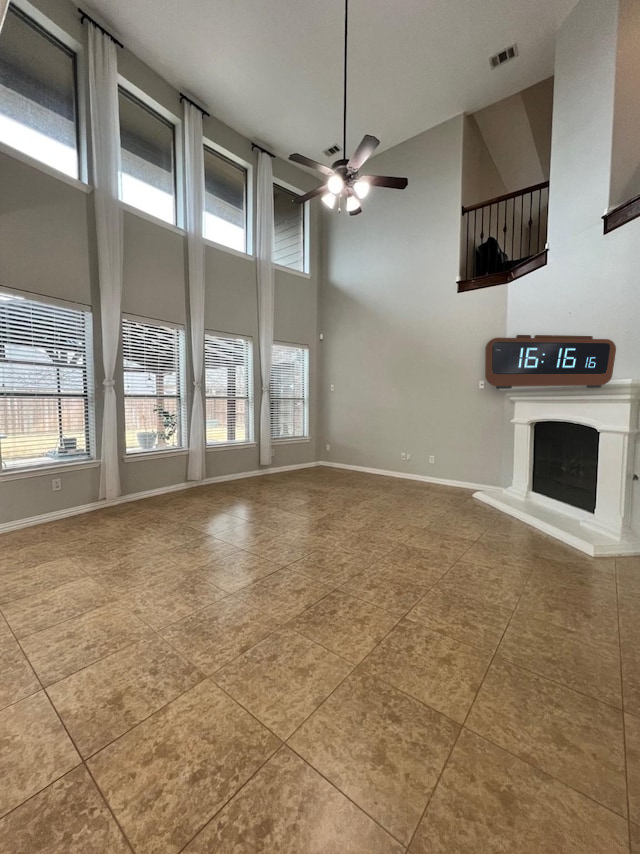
16:16:16
